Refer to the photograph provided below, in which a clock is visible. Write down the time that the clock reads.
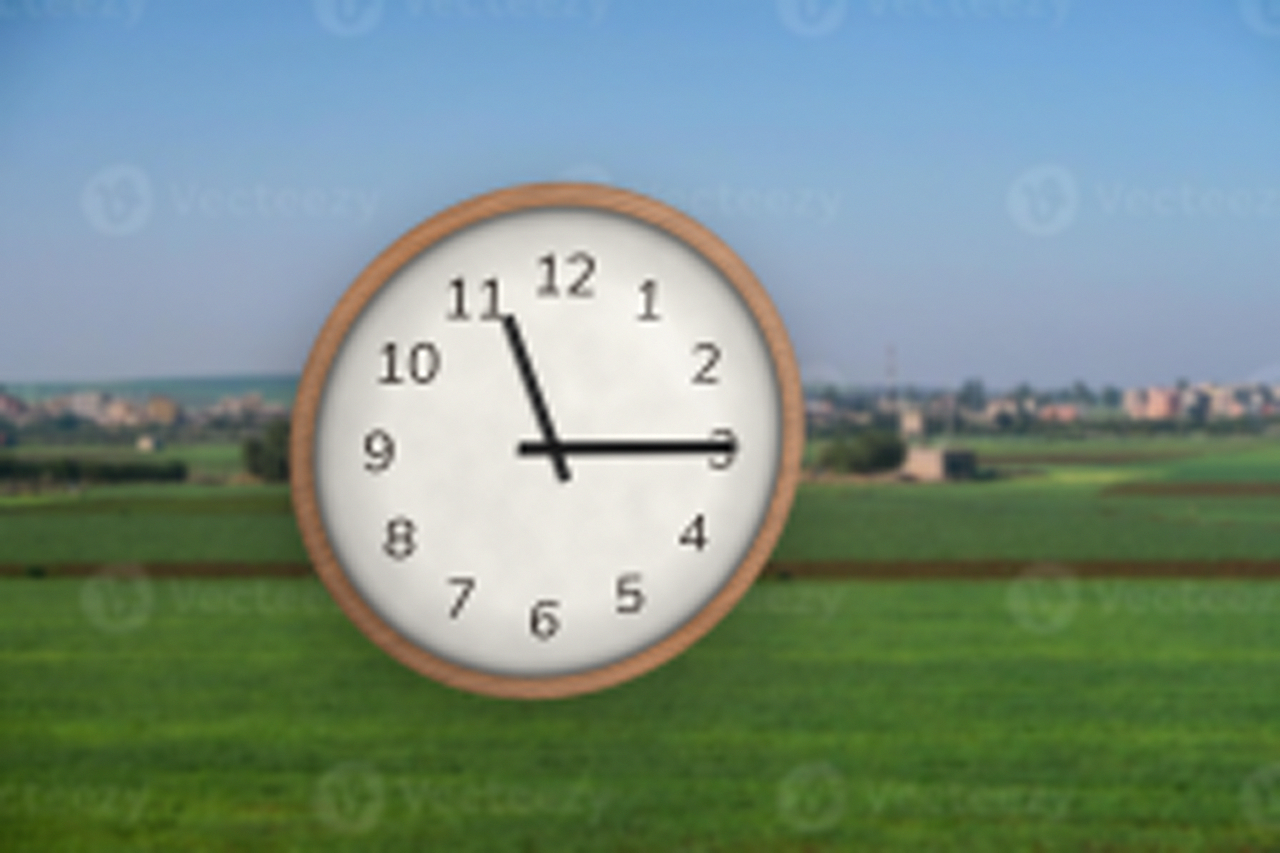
11:15
